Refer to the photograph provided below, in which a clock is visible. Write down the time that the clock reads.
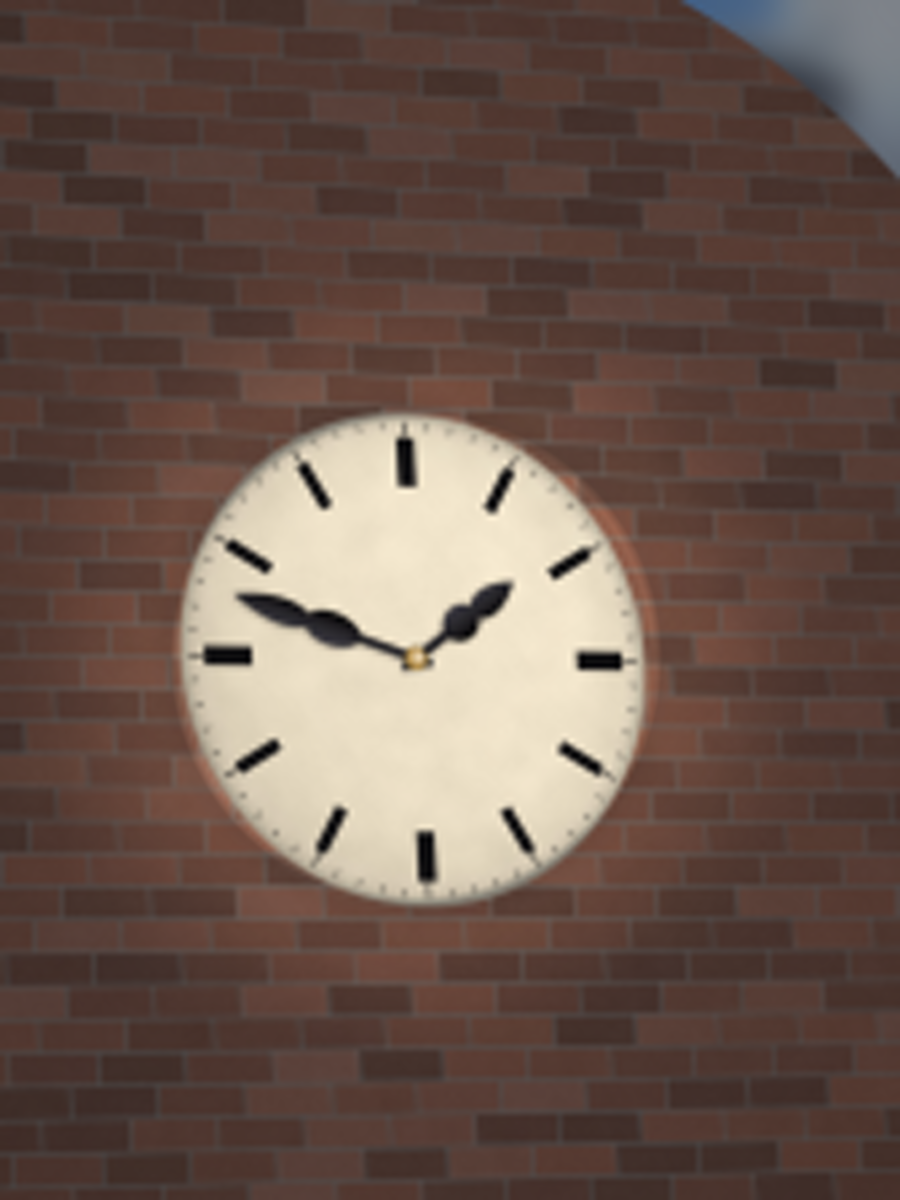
1:48
